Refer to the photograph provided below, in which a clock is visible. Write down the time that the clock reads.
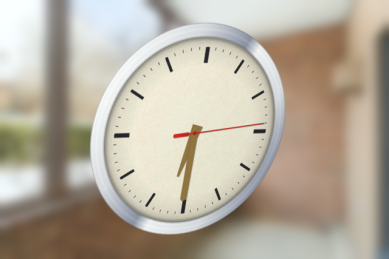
6:30:14
